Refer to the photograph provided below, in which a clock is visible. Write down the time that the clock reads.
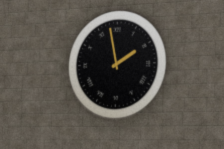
1:58
